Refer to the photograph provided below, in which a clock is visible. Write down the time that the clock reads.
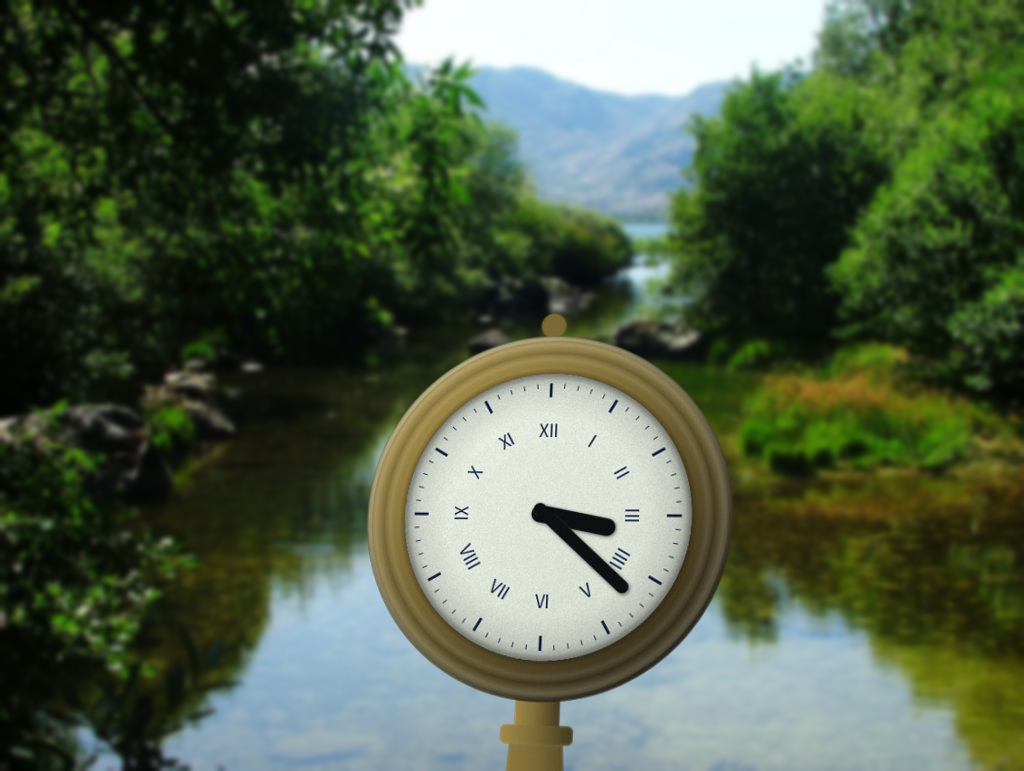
3:22
